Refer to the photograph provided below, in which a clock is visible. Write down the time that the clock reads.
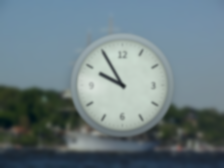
9:55
